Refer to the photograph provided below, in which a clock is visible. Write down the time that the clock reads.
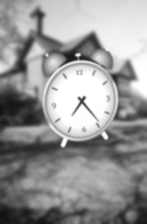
7:24
